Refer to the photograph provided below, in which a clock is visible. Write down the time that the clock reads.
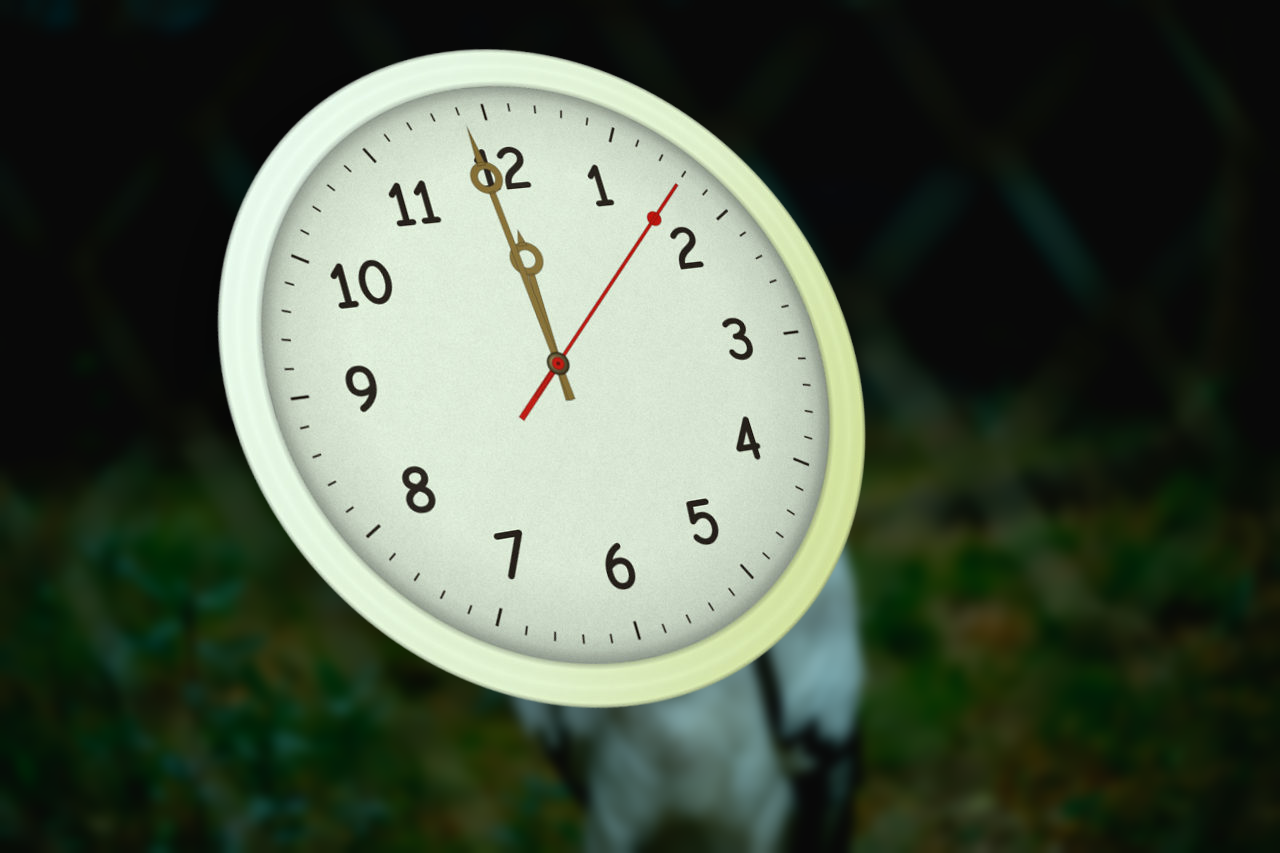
11:59:08
